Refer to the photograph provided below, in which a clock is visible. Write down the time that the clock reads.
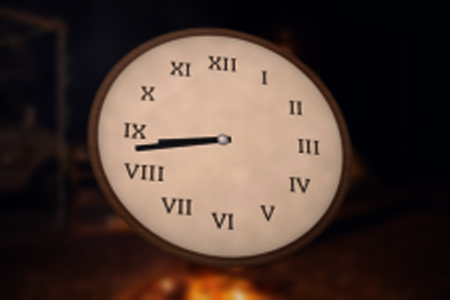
8:43
